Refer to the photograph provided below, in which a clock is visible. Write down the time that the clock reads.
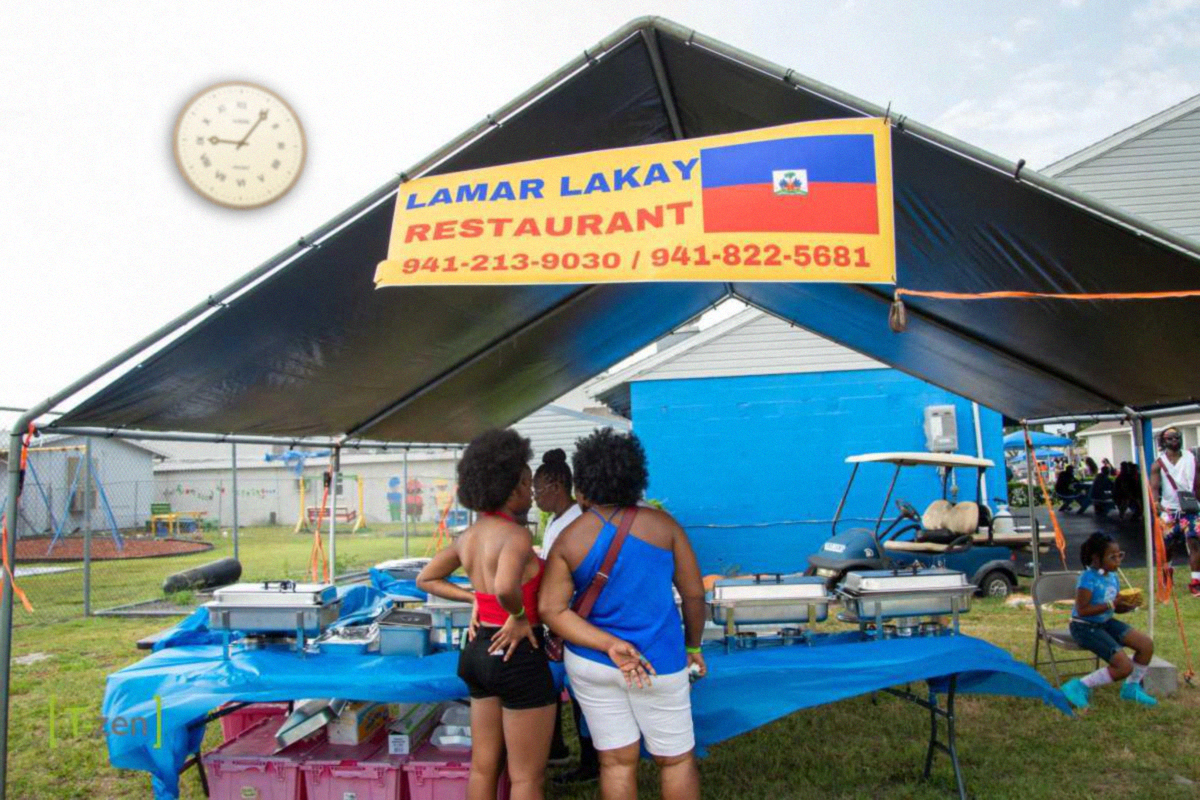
9:06
